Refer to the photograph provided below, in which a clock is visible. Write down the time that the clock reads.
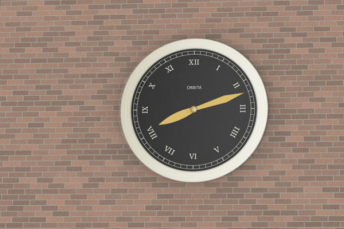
8:12
